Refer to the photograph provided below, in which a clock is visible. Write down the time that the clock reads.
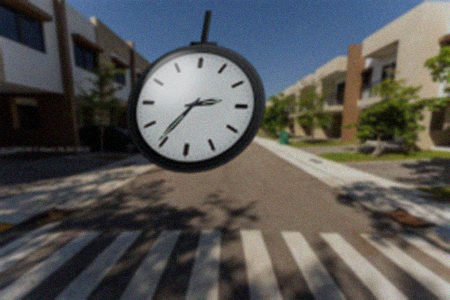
2:36
